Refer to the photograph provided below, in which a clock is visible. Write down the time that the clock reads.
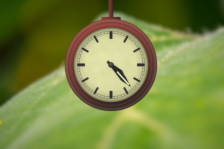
4:23
